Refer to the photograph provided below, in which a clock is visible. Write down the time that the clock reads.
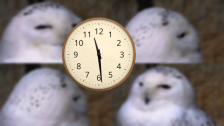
11:29
